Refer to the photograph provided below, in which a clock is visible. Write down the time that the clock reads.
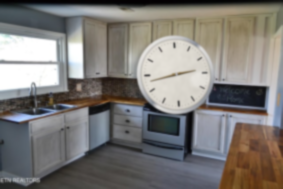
2:43
